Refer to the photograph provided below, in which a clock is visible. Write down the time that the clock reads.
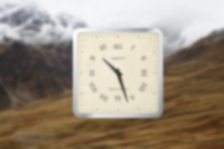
10:27
